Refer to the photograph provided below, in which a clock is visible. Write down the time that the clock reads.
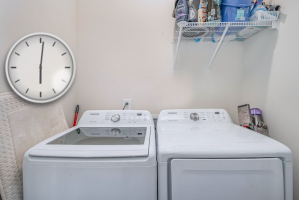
6:01
